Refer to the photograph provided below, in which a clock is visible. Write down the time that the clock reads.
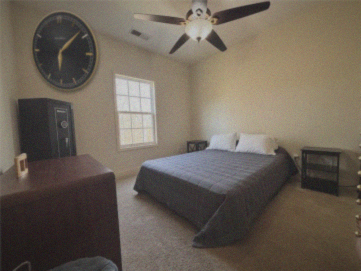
6:08
